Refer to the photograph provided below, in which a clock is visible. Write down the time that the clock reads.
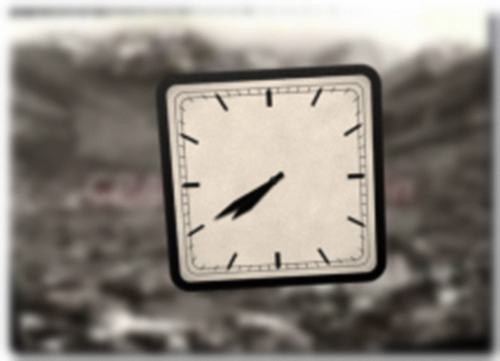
7:40
